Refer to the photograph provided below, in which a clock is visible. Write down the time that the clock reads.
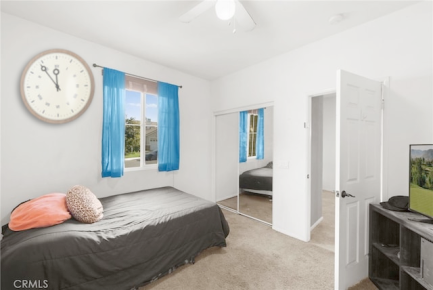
11:54
